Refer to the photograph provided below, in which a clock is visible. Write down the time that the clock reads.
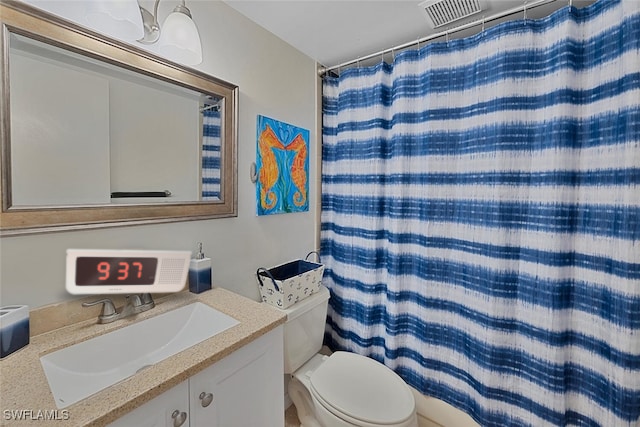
9:37
